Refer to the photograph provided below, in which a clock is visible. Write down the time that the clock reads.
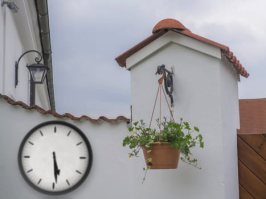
5:29
